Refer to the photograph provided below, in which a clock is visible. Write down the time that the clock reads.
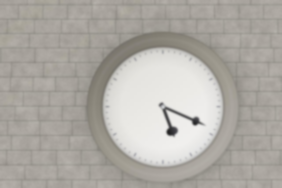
5:19
